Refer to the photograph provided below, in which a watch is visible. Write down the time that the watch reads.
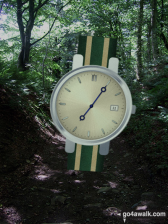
7:05
